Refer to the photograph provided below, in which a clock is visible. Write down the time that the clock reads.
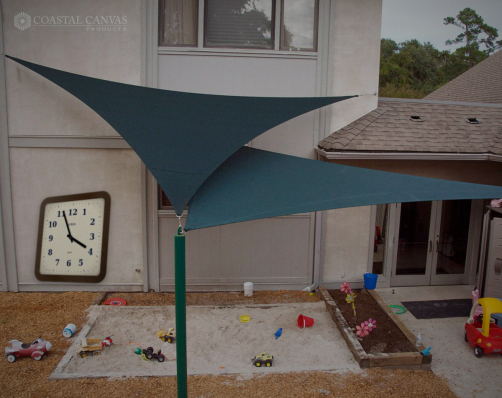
3:56
